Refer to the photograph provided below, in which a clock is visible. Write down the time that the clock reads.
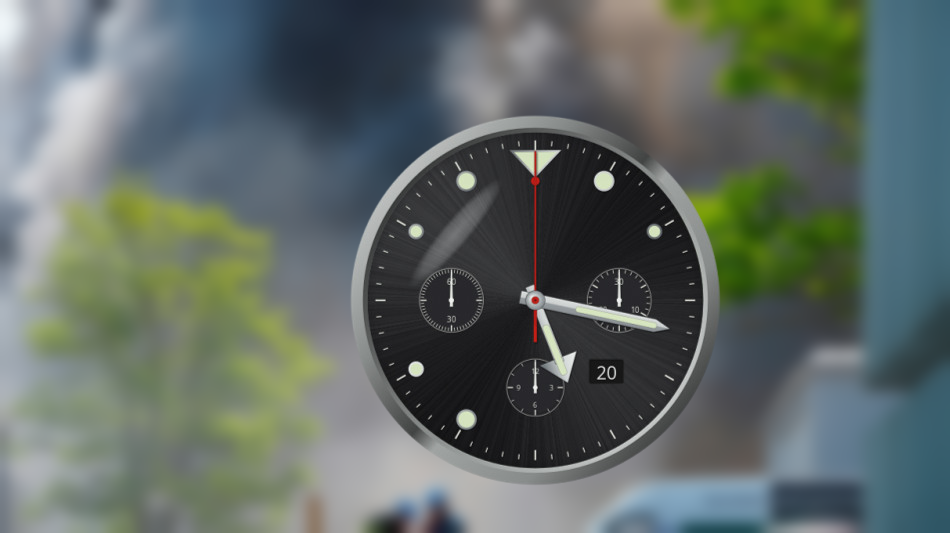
5:17
